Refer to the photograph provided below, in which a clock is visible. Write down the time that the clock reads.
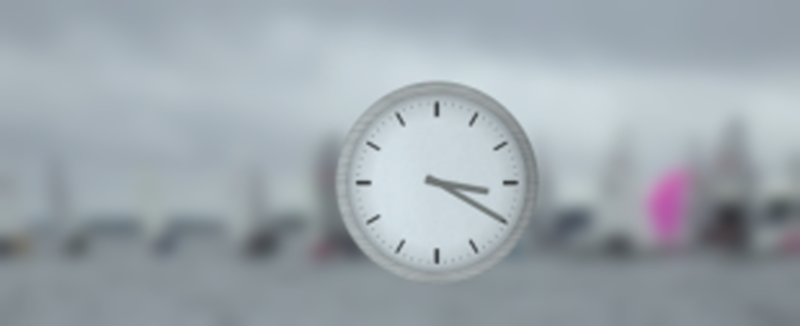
3:20
